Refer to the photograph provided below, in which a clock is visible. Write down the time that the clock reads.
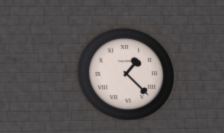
1:23
